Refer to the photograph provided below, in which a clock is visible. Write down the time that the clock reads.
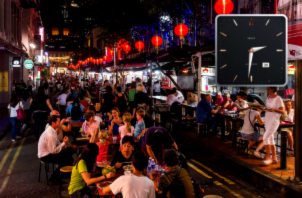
2:31
